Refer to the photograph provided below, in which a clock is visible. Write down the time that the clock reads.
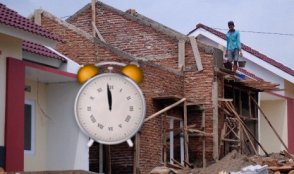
11:59
